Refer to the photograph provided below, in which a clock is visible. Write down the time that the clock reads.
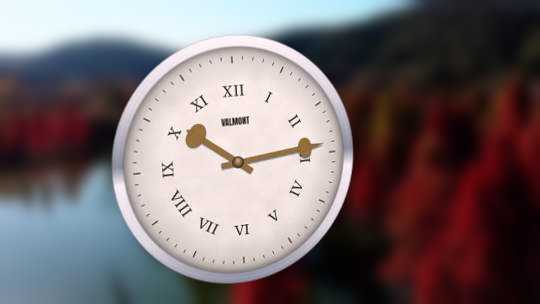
10:14
